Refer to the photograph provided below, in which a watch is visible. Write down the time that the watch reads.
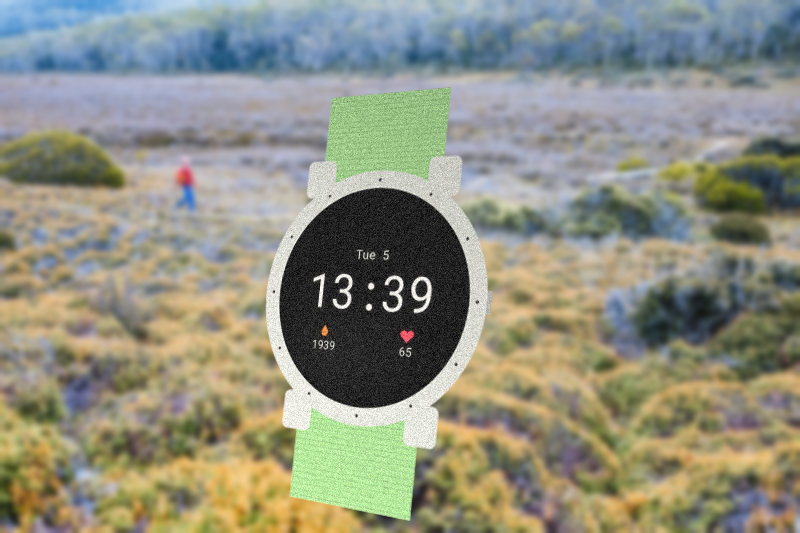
13:39
